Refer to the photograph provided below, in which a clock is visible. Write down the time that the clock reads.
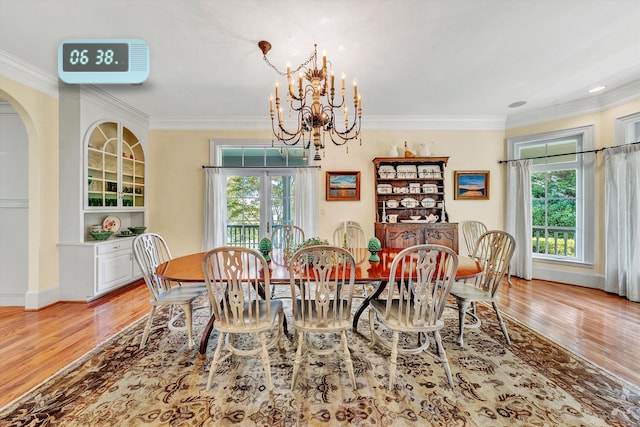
6:38
